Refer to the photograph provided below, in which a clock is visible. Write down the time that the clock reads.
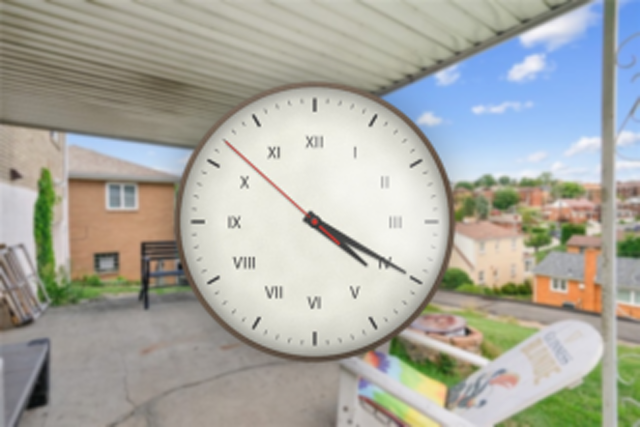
4:19:52
